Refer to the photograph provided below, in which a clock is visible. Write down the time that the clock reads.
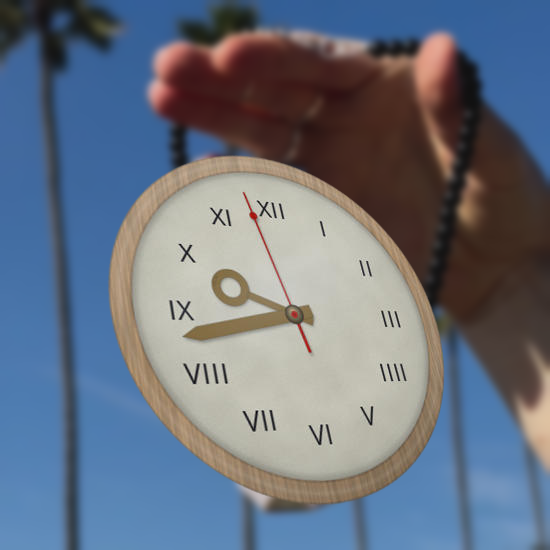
9:42:58
